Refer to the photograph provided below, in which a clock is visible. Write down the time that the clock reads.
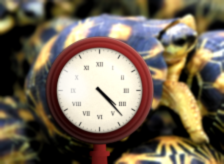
4:23
